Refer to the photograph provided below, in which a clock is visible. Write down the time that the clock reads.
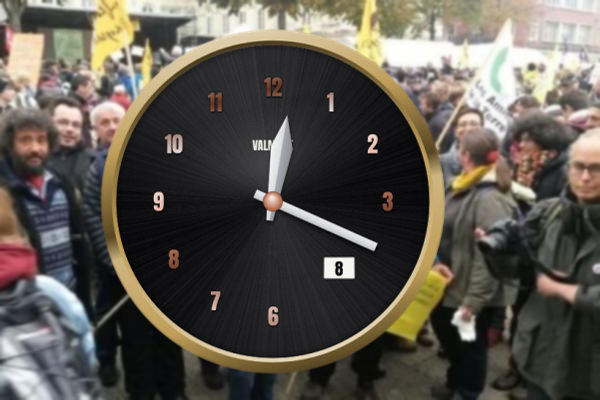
12:19
